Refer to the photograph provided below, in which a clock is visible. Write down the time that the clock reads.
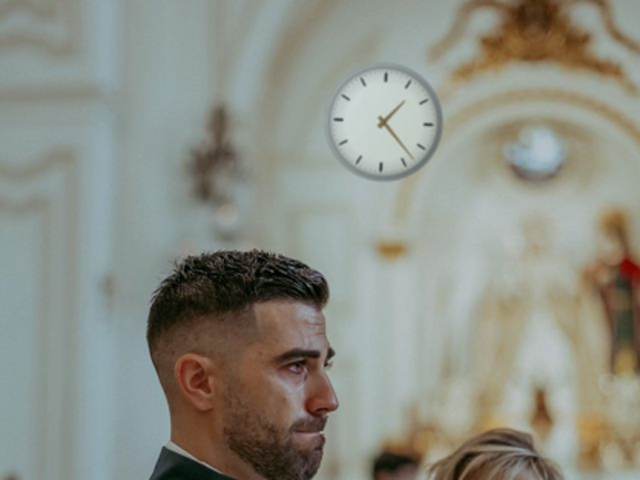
1:23
